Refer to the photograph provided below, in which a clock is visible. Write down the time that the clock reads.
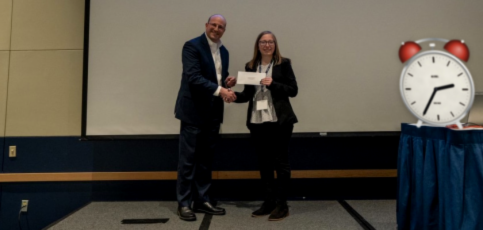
2:35
